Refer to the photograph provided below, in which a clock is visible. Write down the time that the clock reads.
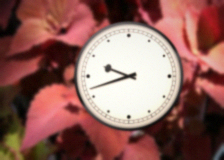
9:42
